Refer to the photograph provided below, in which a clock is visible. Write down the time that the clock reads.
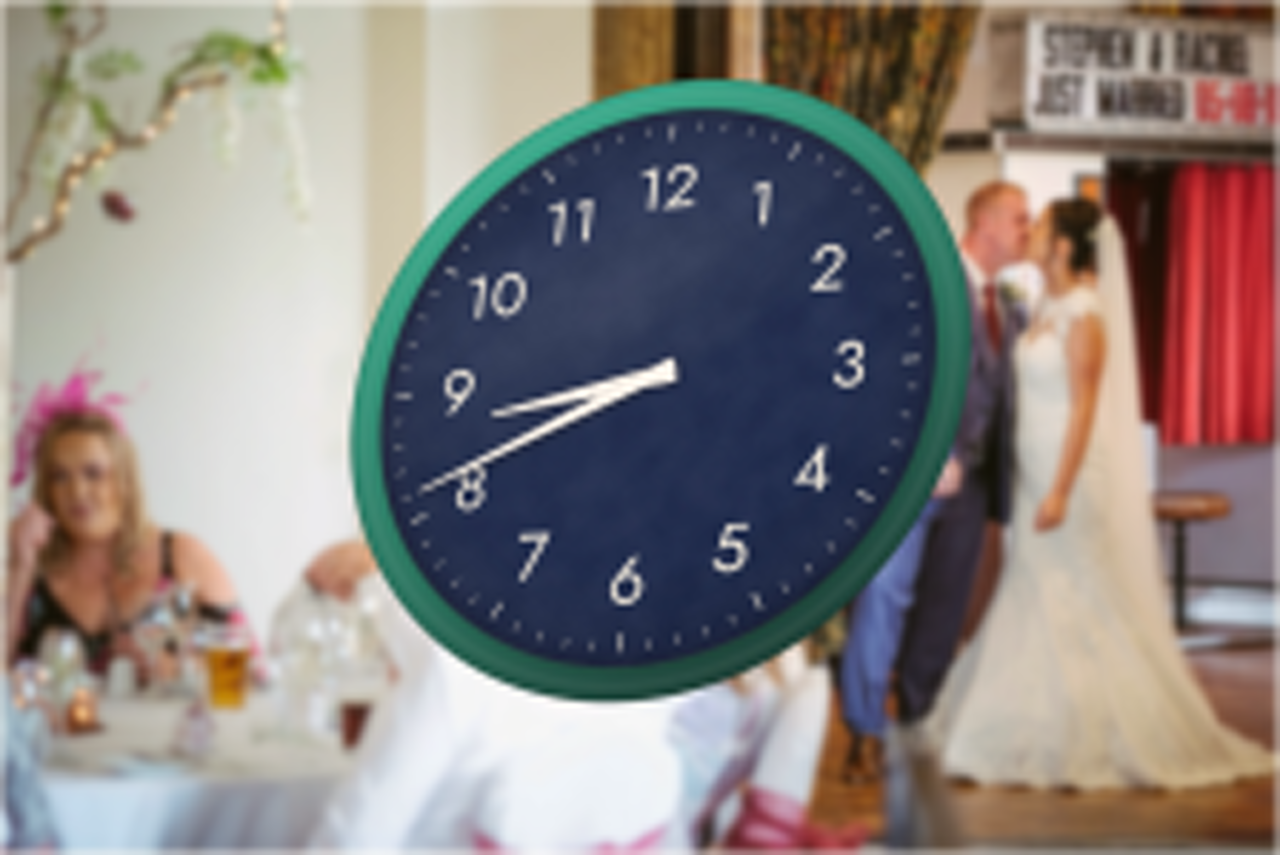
8:41
